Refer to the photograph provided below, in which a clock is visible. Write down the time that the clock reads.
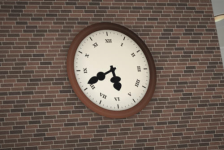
5:41
